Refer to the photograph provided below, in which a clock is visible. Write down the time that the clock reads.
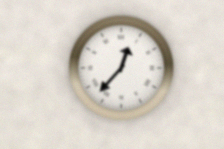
12:37
